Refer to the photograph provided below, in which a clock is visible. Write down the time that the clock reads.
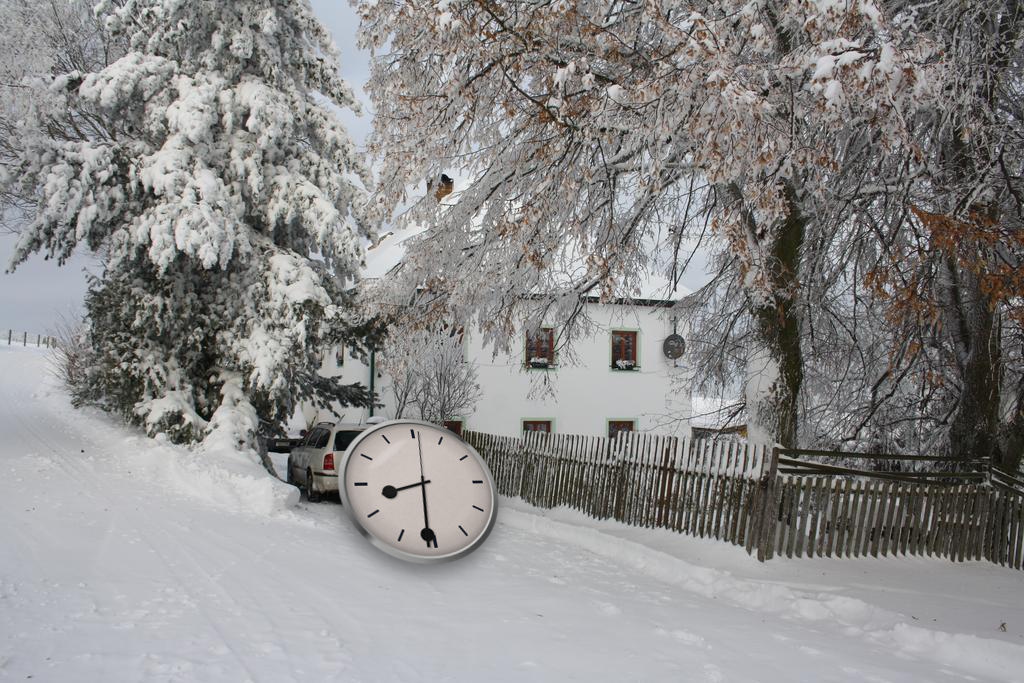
8:31:01
